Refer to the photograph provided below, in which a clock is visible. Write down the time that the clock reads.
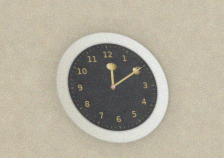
12:10
